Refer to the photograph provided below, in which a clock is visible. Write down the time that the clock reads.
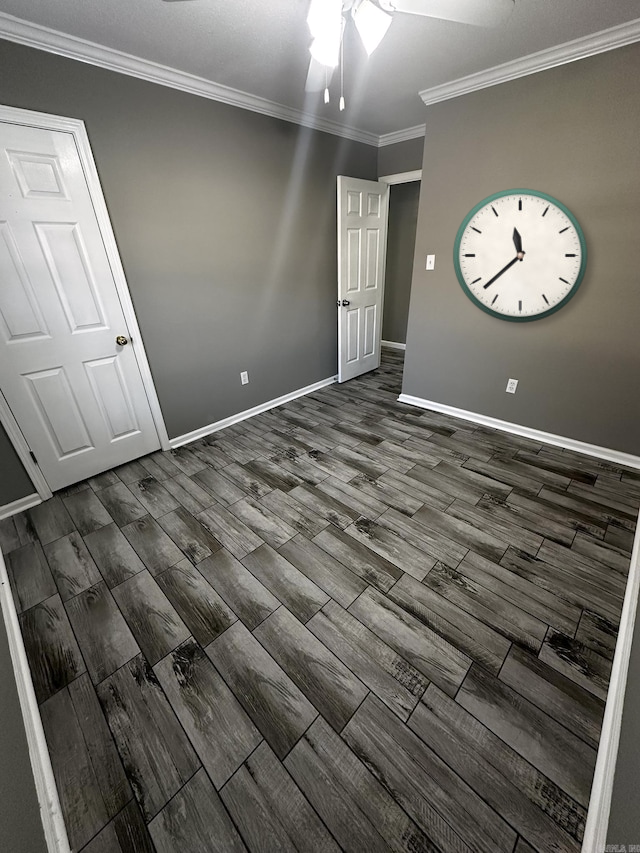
11:38
